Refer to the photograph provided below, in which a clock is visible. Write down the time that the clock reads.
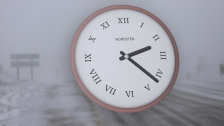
2:22
